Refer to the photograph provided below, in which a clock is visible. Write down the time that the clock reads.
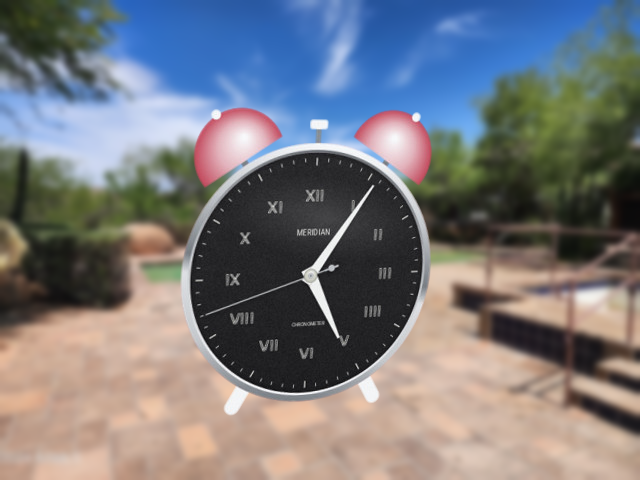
5:05:42
